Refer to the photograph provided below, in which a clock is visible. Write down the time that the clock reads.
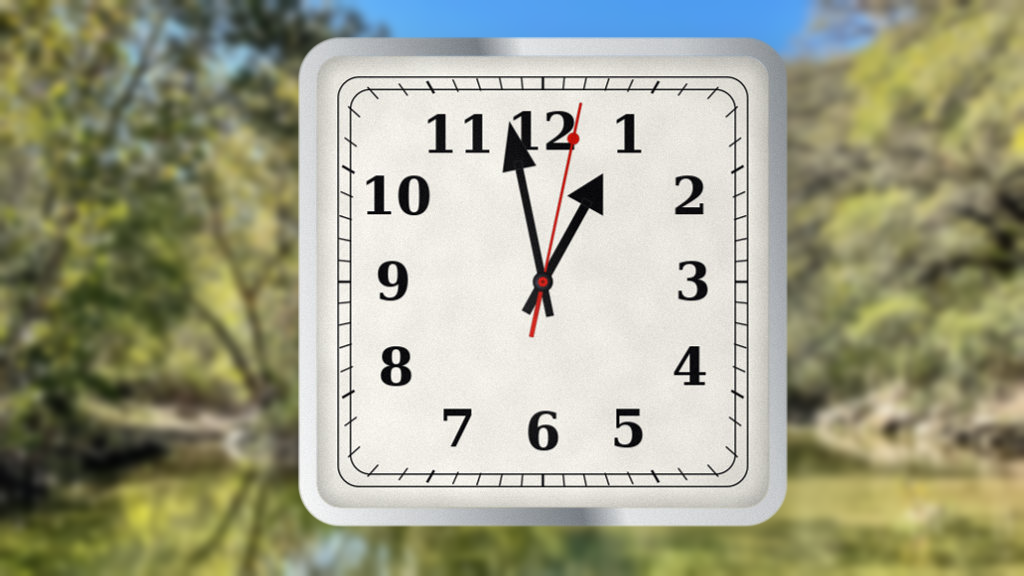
12:58:02
